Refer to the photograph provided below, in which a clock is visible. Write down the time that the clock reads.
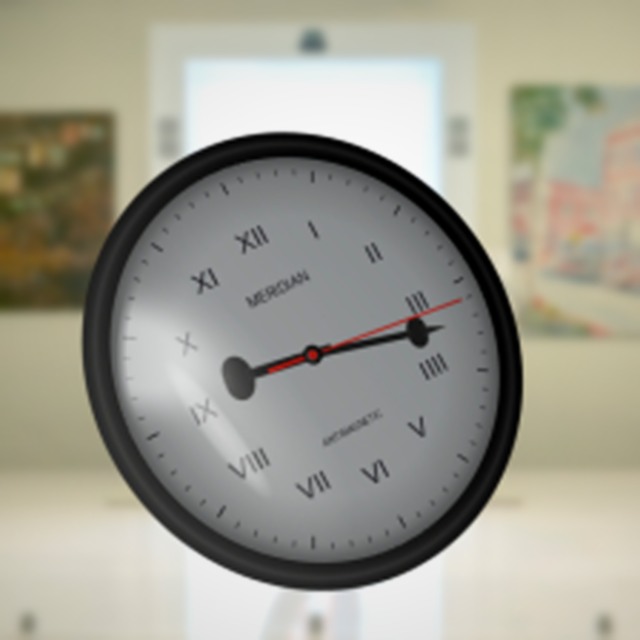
9:17:16
